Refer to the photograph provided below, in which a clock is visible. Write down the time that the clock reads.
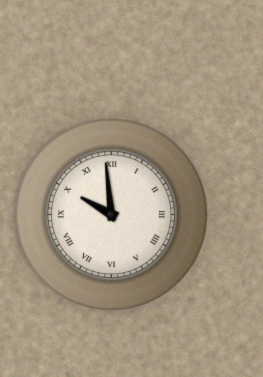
9:59
